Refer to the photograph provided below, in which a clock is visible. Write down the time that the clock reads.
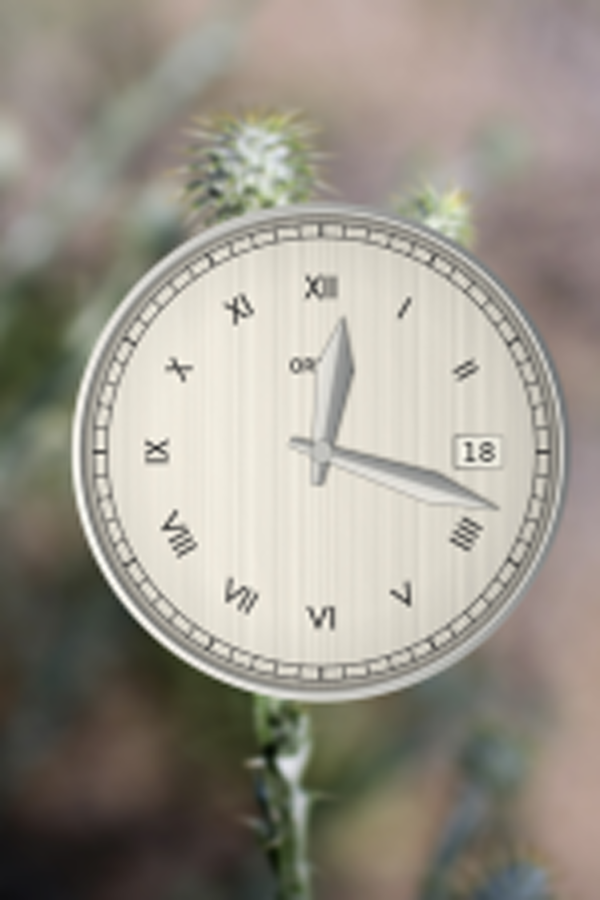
12:18
